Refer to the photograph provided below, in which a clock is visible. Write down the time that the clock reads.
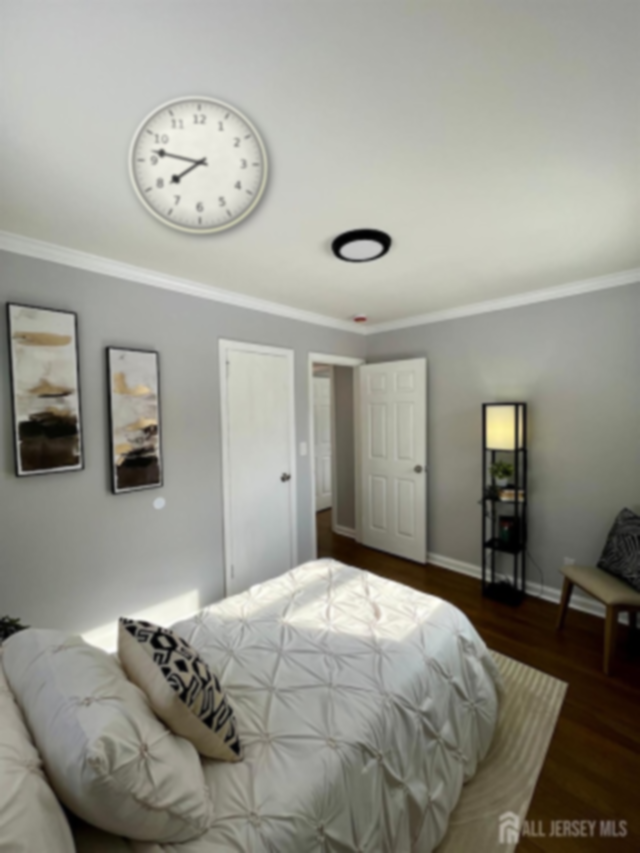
7:47
